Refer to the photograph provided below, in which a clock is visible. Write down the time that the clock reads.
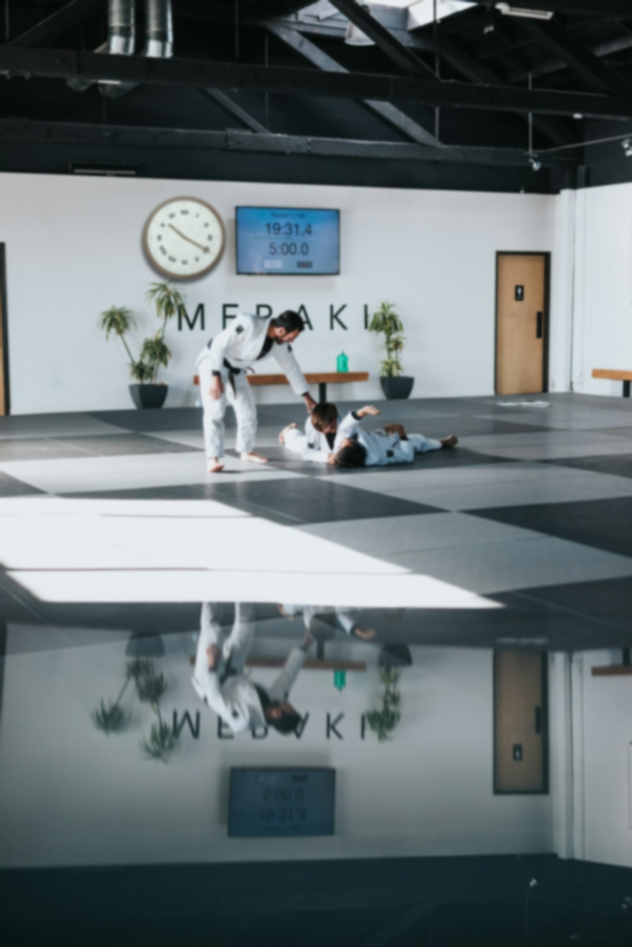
10:20
